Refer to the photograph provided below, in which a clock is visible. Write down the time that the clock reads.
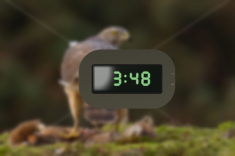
3:48
